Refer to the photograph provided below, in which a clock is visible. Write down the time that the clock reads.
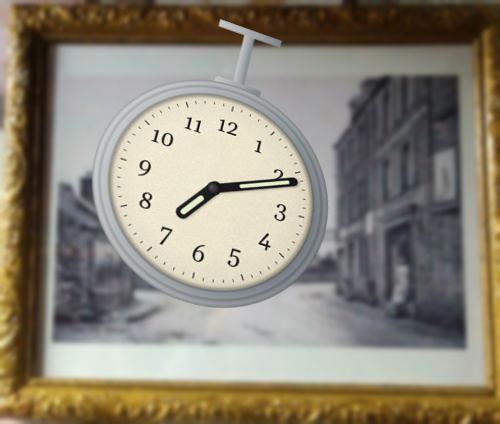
7:11
